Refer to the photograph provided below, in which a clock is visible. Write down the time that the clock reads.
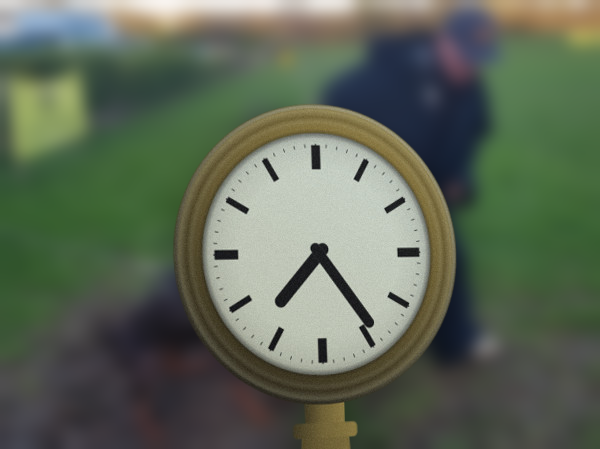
7:24
